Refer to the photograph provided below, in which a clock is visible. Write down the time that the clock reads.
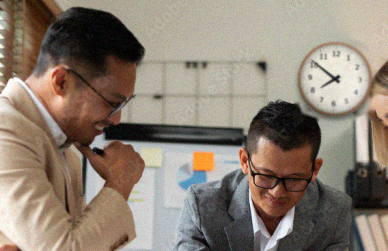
7:51
